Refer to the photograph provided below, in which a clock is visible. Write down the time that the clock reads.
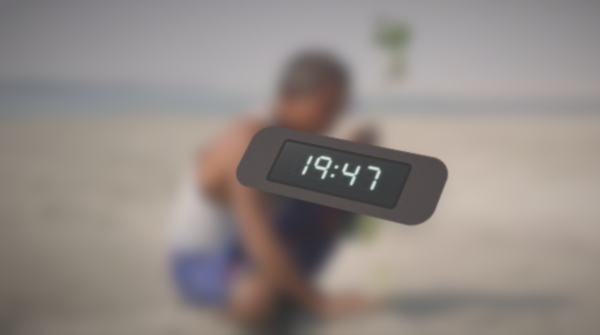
19:47
